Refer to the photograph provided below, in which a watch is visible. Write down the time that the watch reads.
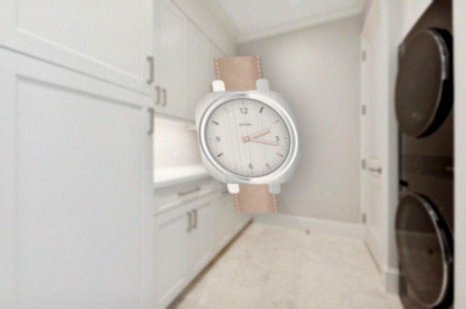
2:17
